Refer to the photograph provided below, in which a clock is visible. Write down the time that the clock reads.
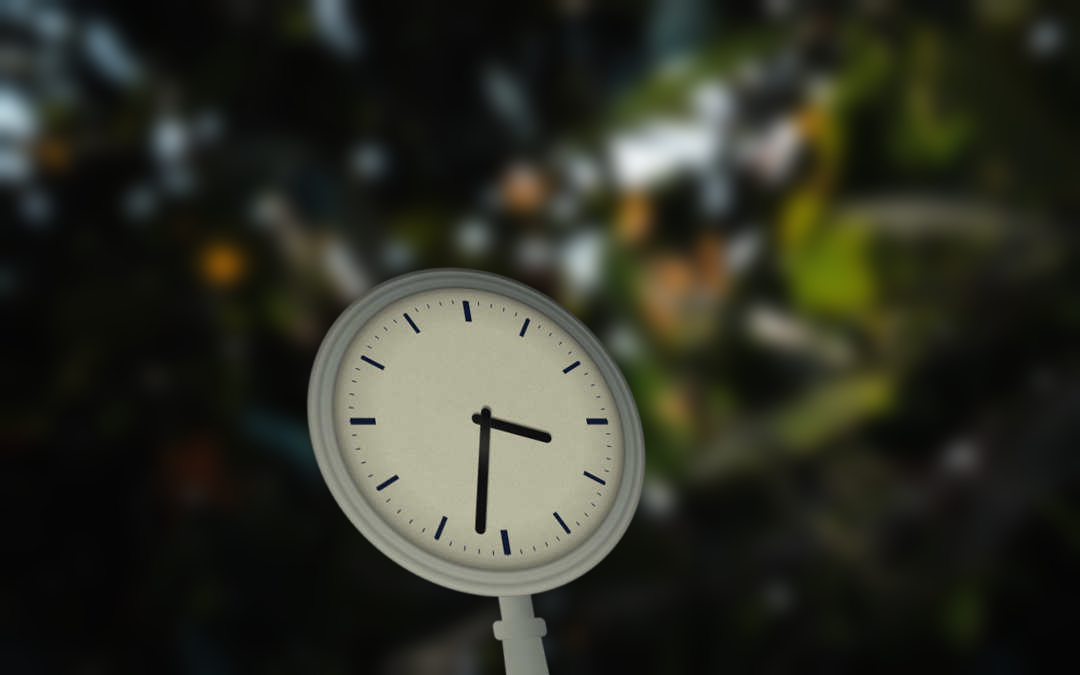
3:32
